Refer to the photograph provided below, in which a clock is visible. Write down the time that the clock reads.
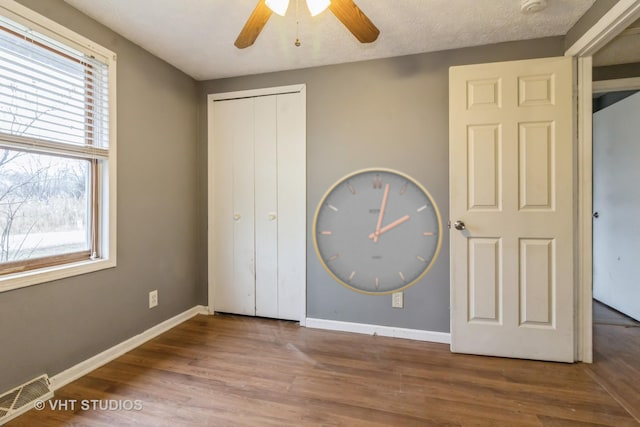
2:02
